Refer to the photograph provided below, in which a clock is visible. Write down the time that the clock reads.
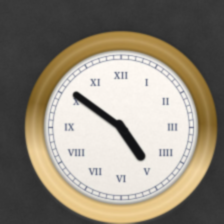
4:51
